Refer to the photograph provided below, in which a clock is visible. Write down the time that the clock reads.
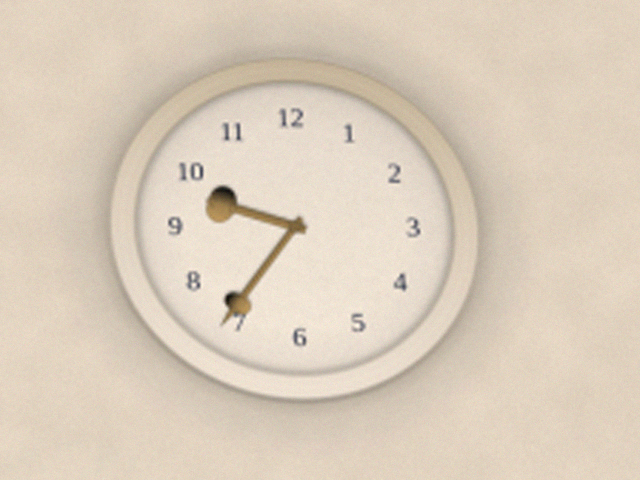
9:36
